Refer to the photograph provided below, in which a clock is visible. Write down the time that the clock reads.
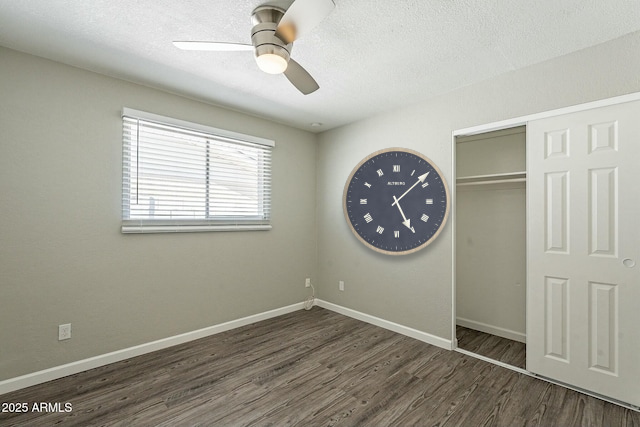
5:08
